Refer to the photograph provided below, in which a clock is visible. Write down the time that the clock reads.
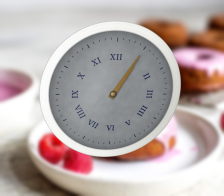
1:05
